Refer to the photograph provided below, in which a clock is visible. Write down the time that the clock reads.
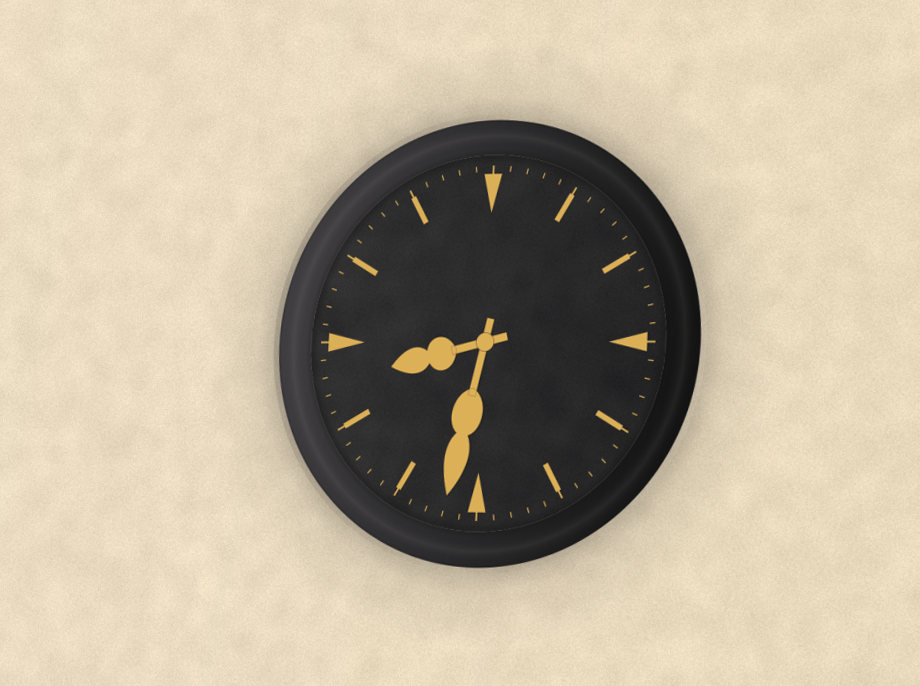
8:32
